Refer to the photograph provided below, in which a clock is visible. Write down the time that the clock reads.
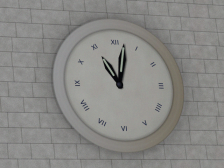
11:02
